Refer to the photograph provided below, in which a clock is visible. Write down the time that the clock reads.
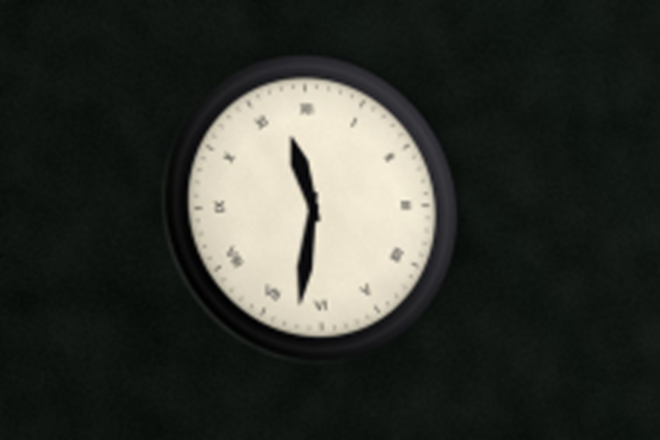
11:32
